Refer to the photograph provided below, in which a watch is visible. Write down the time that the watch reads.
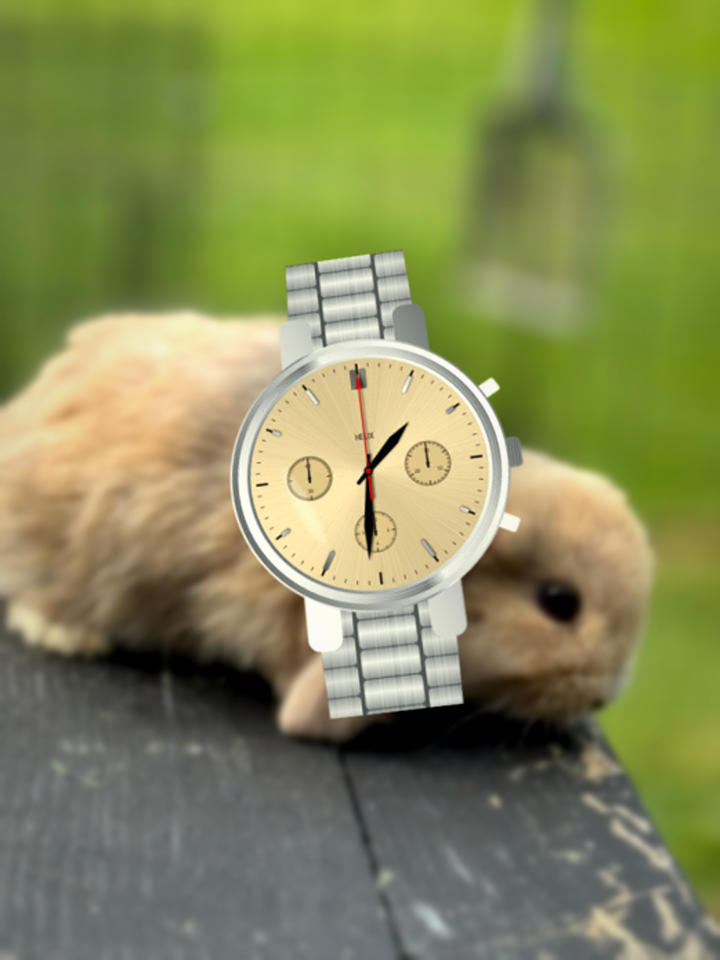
1:31
